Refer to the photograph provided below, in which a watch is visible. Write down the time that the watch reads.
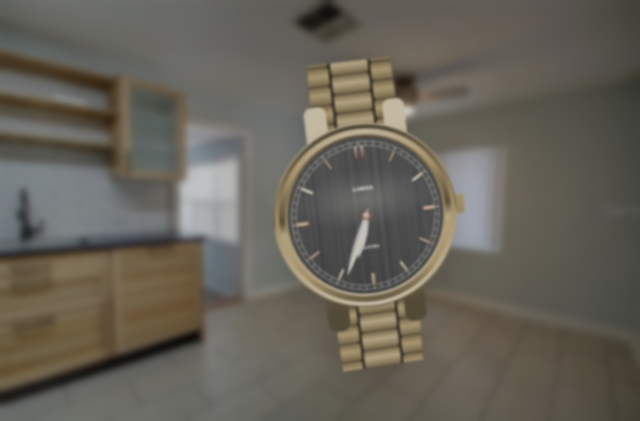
6:34
